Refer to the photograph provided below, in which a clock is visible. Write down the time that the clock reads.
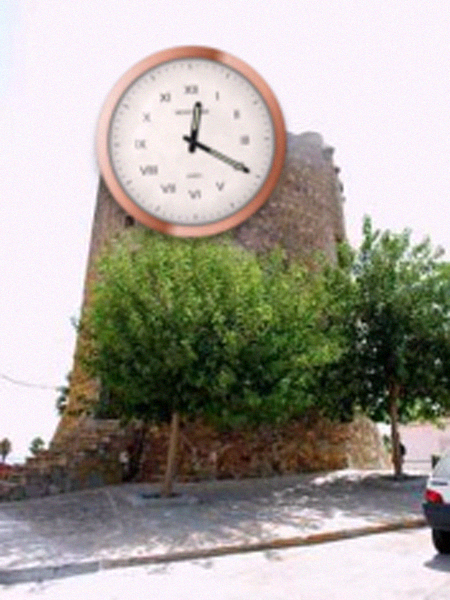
12:20
